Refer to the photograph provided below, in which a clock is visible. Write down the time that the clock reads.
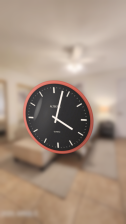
4:03
